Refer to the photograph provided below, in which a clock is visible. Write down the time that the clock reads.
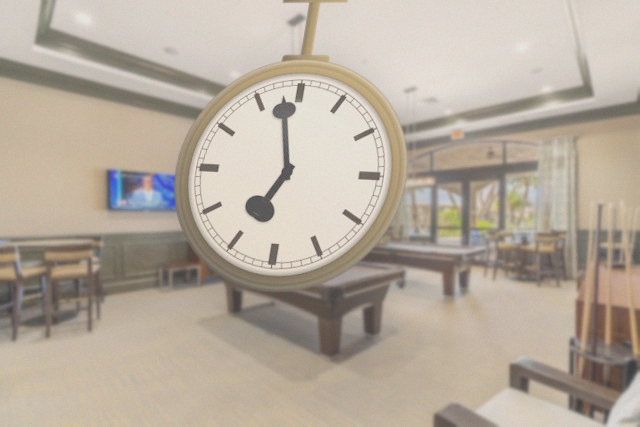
6:58
